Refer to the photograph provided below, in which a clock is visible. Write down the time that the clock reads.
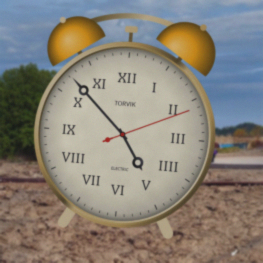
4:52:11
